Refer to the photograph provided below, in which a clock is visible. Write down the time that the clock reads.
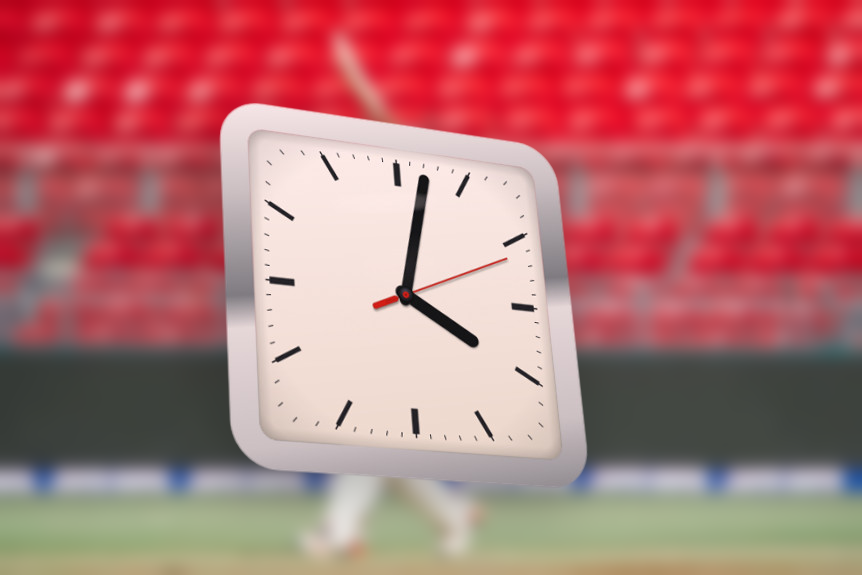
4:02:11
